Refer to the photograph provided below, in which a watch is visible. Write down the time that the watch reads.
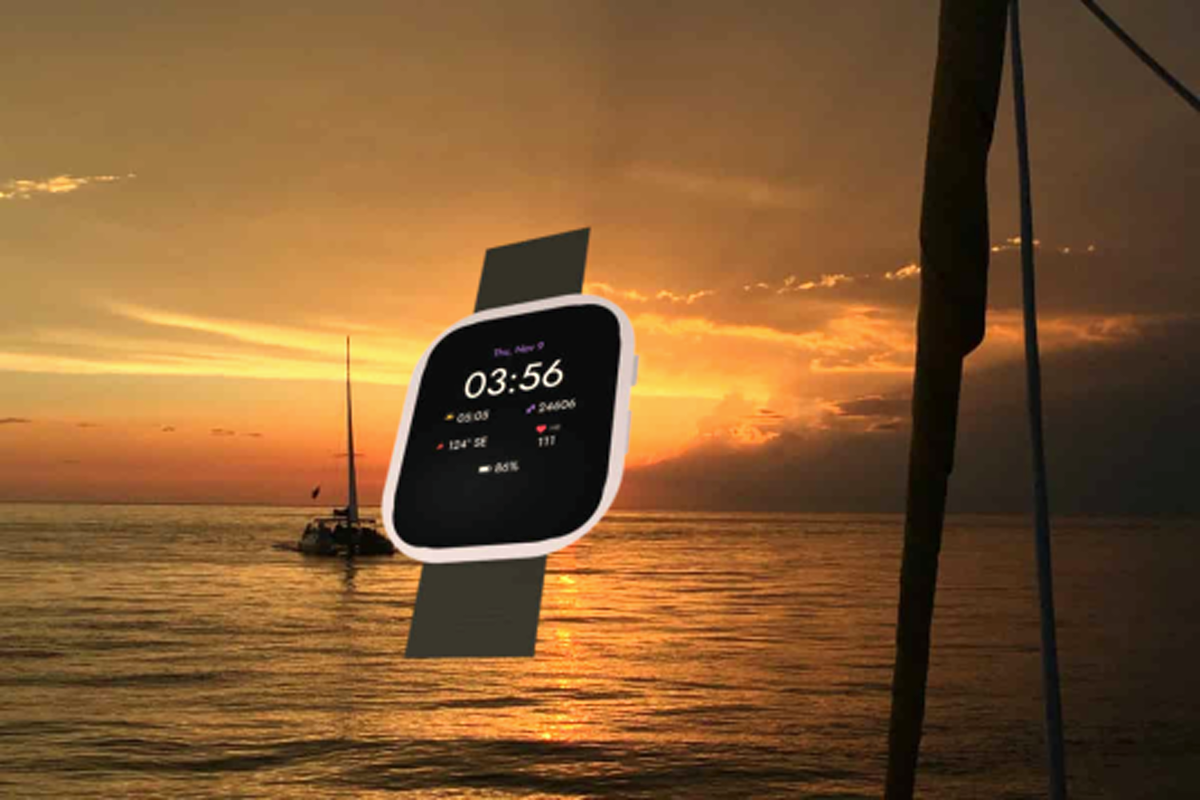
3:56
